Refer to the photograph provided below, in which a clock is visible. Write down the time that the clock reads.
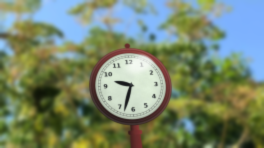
9:33
